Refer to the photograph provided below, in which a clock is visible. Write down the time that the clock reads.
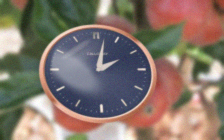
2:02
